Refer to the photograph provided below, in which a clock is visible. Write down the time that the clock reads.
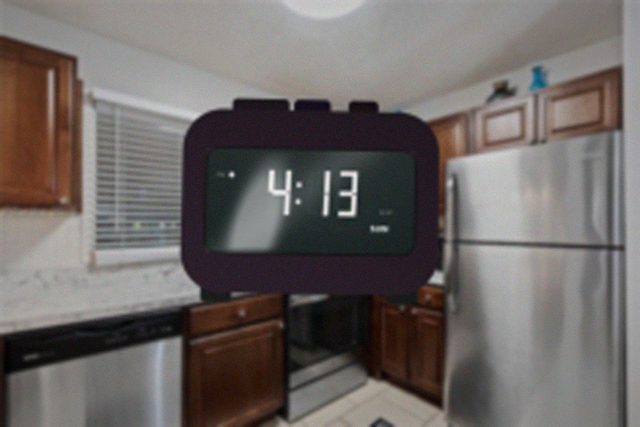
4:13
